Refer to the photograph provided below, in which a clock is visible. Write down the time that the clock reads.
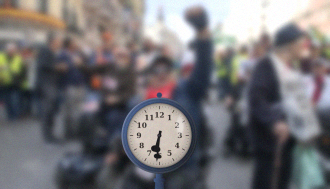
6:31
